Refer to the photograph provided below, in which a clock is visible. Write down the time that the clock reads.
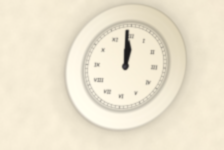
11:59
